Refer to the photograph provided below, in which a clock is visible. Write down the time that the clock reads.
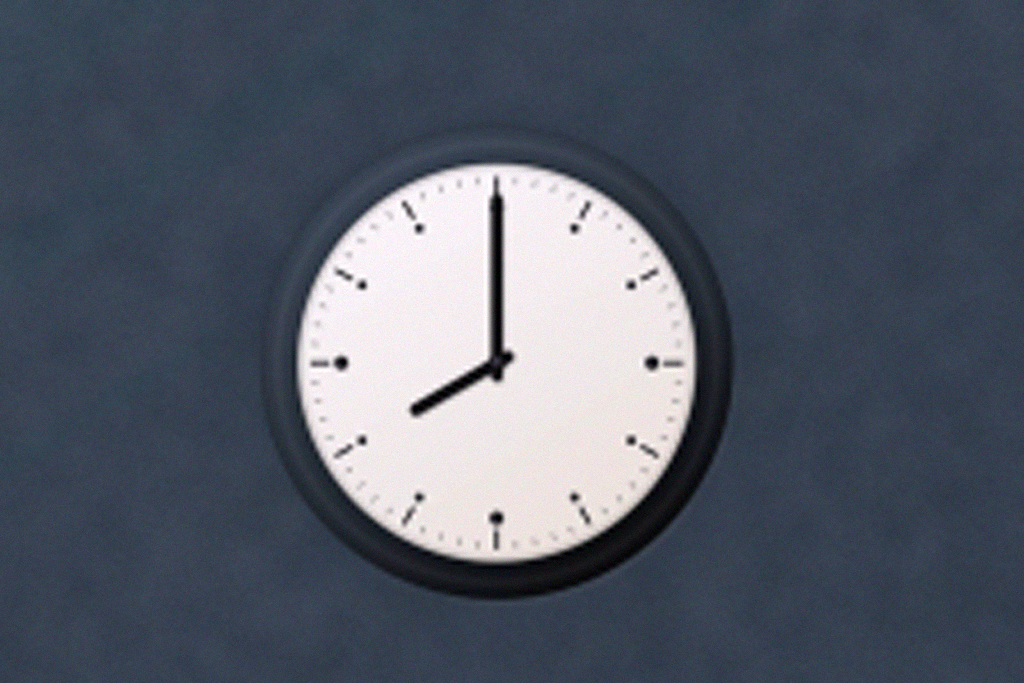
8:00
